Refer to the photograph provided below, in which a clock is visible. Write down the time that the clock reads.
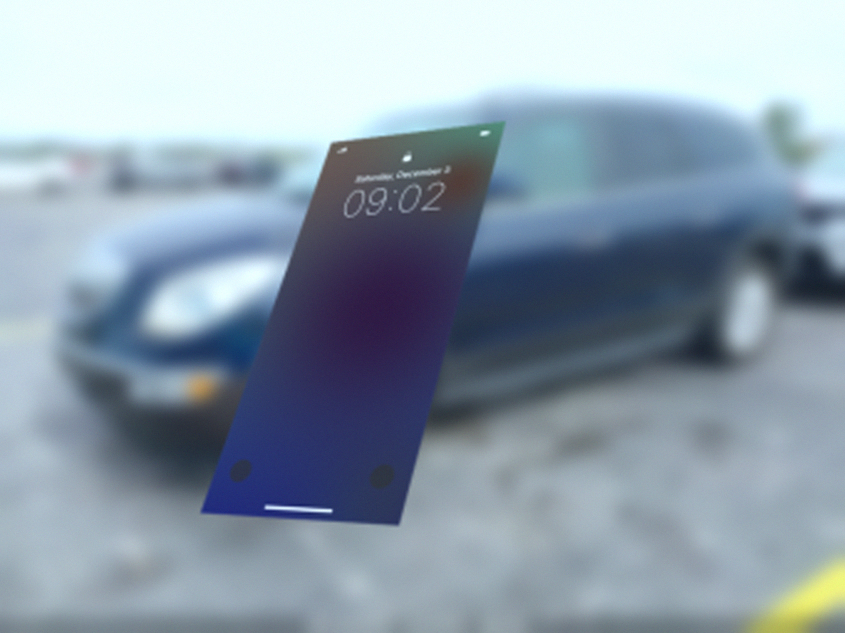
9:02
